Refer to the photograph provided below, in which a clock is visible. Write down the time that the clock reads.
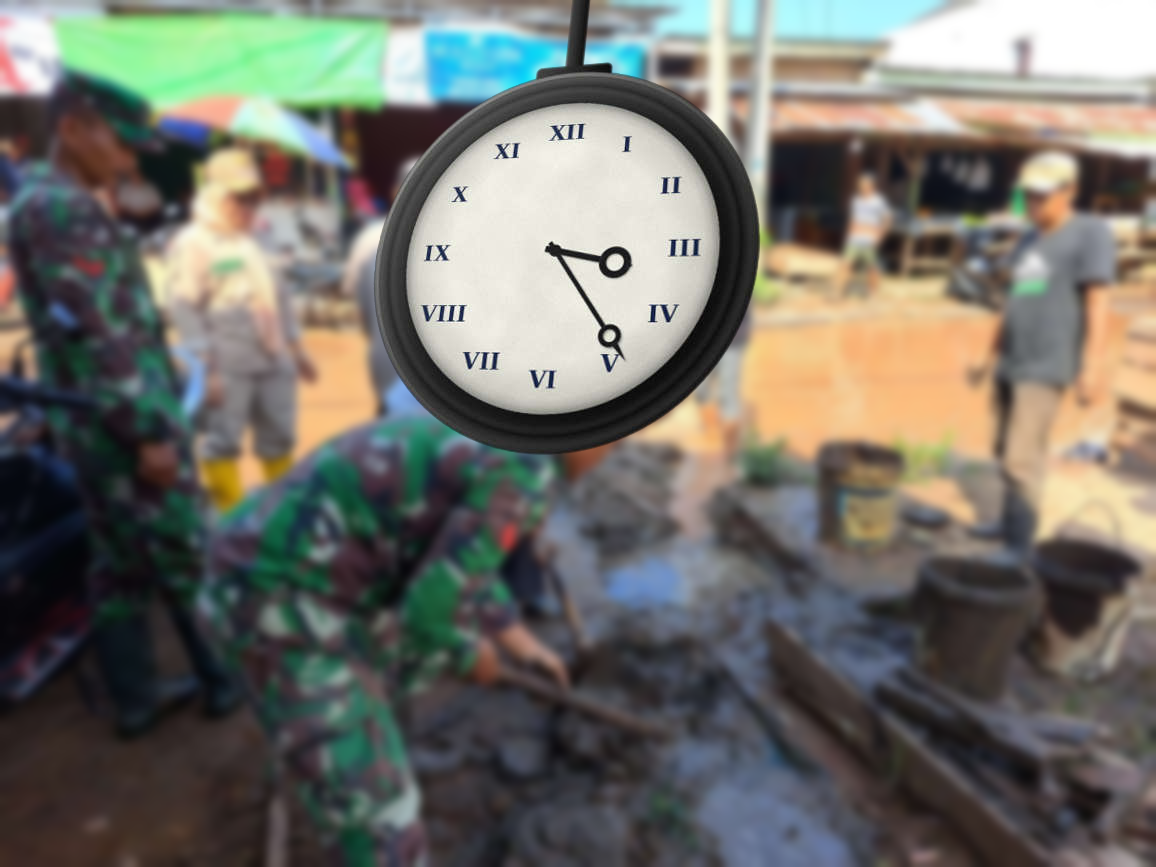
3:24
